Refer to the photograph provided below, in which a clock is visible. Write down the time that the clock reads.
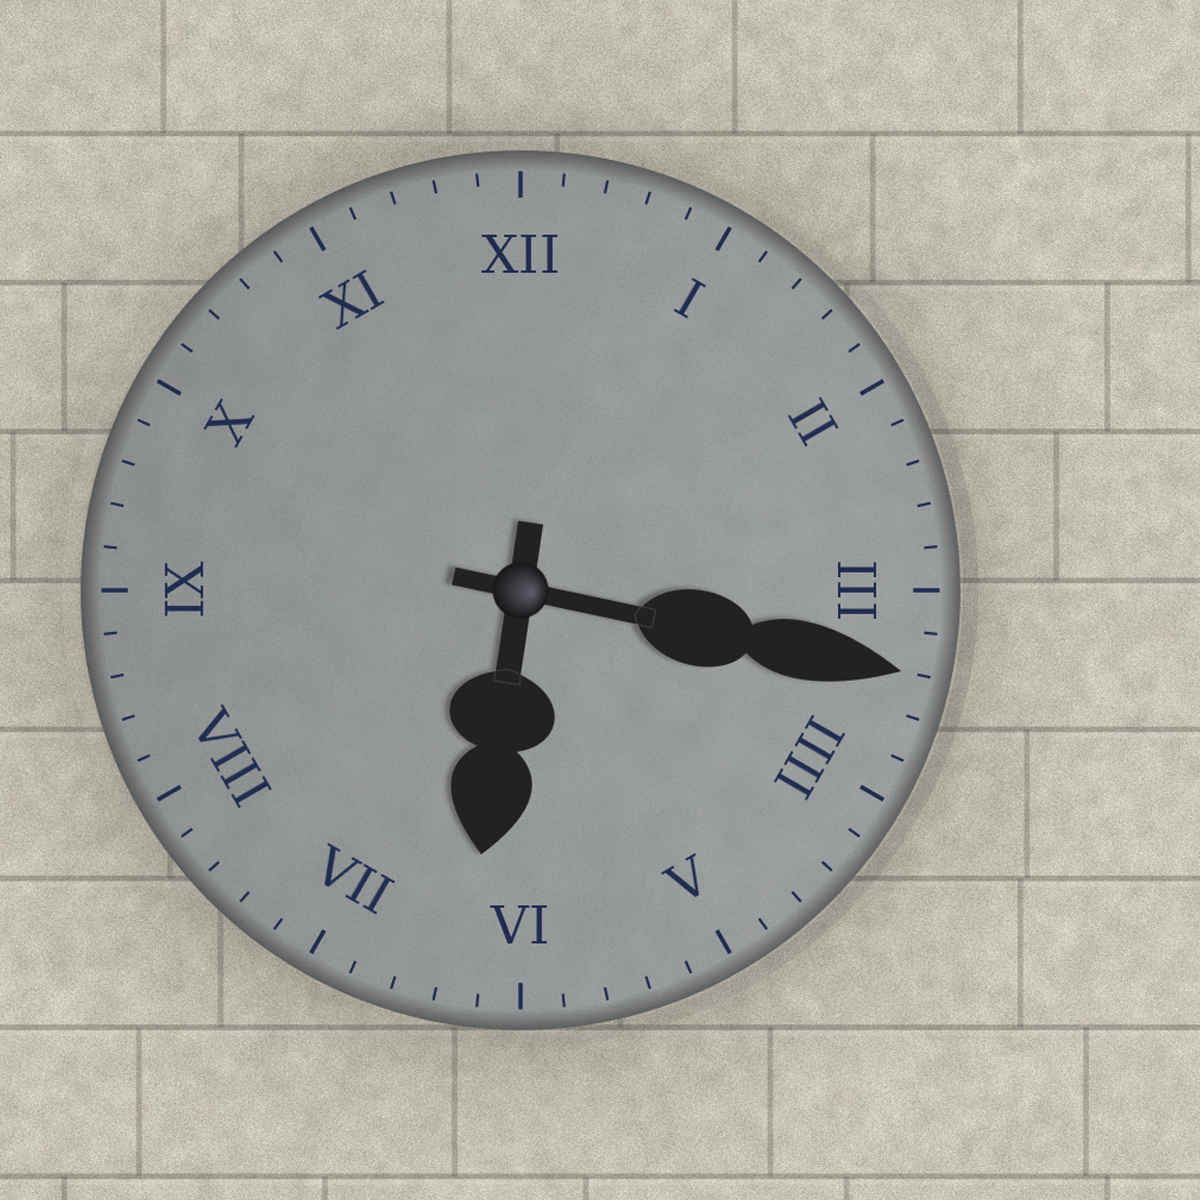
6:17
